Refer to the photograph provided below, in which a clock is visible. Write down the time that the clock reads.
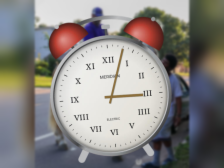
3:03
